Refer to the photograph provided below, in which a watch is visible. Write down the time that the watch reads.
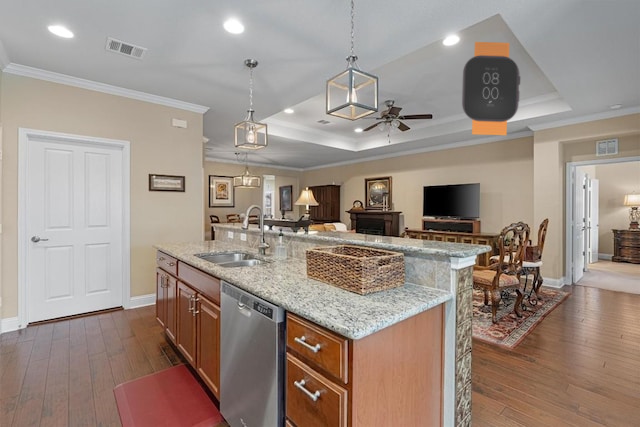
8:00
